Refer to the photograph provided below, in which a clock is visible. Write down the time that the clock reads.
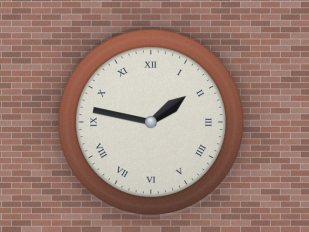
1:47
